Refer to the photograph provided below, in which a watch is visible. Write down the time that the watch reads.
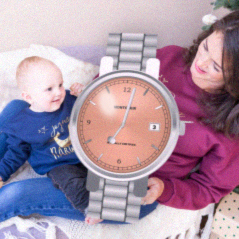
7:02
